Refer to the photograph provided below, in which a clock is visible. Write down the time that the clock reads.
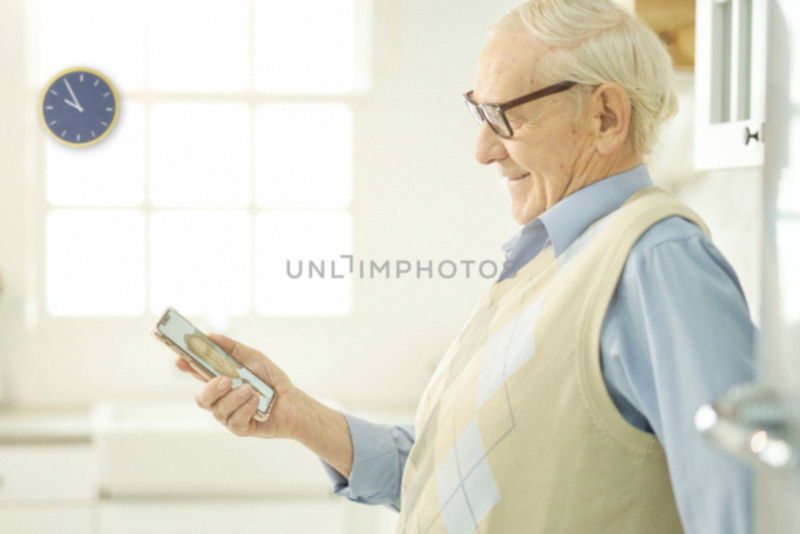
9:55
